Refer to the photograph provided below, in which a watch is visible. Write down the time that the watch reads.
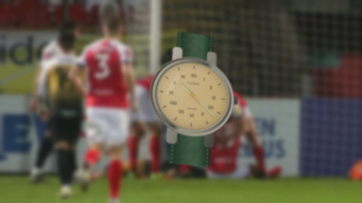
10:22
